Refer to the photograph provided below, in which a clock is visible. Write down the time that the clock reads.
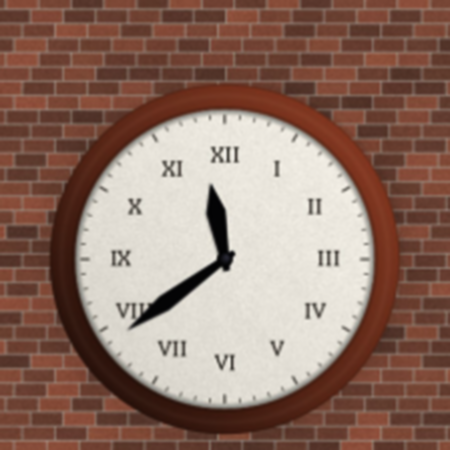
11:39
